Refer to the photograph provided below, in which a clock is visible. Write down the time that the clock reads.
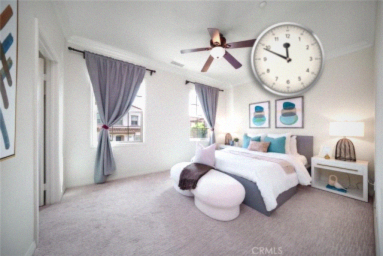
11:49
